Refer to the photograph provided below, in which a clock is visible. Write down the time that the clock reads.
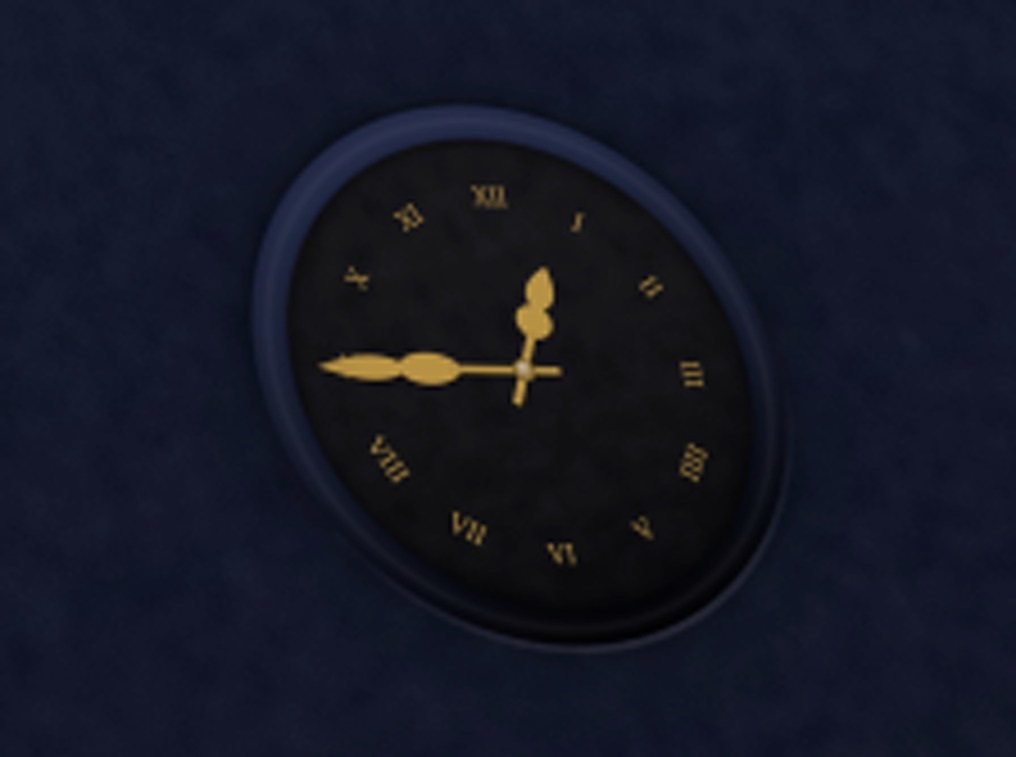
12:45
